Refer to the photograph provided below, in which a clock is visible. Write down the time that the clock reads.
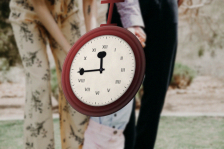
11:44
